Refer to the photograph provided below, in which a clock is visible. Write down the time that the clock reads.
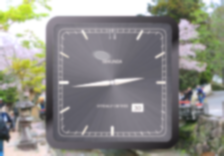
2:44
